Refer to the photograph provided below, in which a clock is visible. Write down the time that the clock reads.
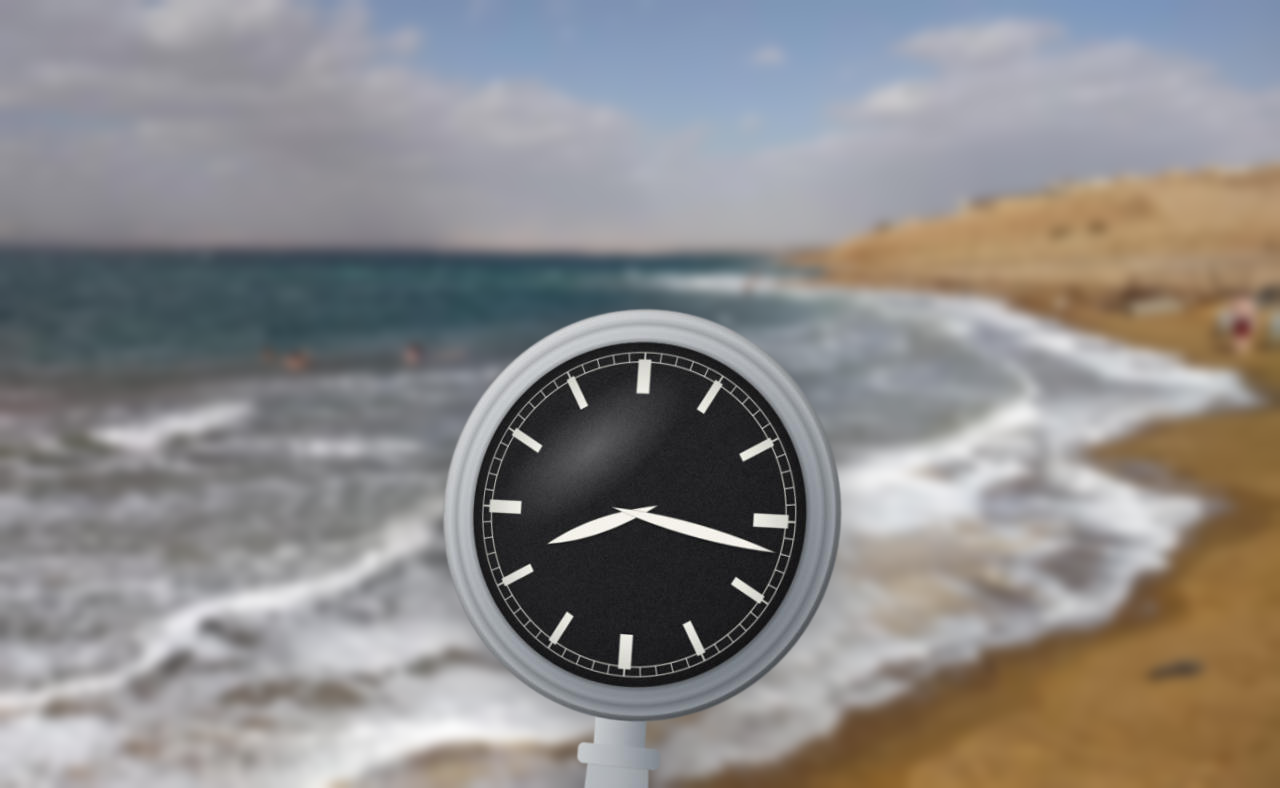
8:17
